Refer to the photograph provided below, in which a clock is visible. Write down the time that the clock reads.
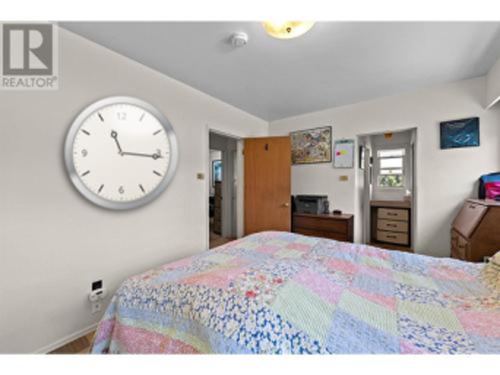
11:16
